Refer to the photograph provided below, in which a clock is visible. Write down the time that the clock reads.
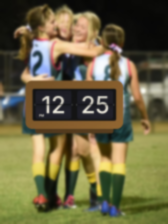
12:25
